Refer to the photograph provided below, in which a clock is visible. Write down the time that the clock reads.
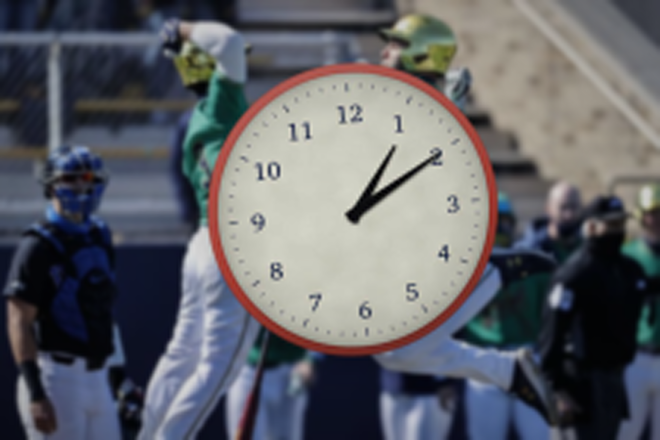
1:10
